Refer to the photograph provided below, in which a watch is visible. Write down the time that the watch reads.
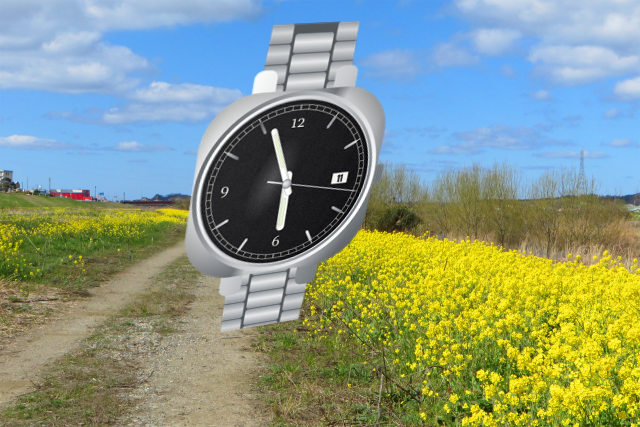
5:56:17
